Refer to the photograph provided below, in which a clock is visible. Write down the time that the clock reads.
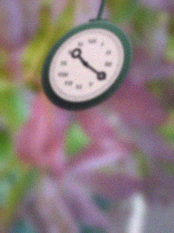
10:20
